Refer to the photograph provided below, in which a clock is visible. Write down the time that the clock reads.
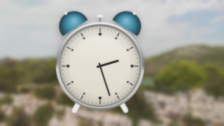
2:27
